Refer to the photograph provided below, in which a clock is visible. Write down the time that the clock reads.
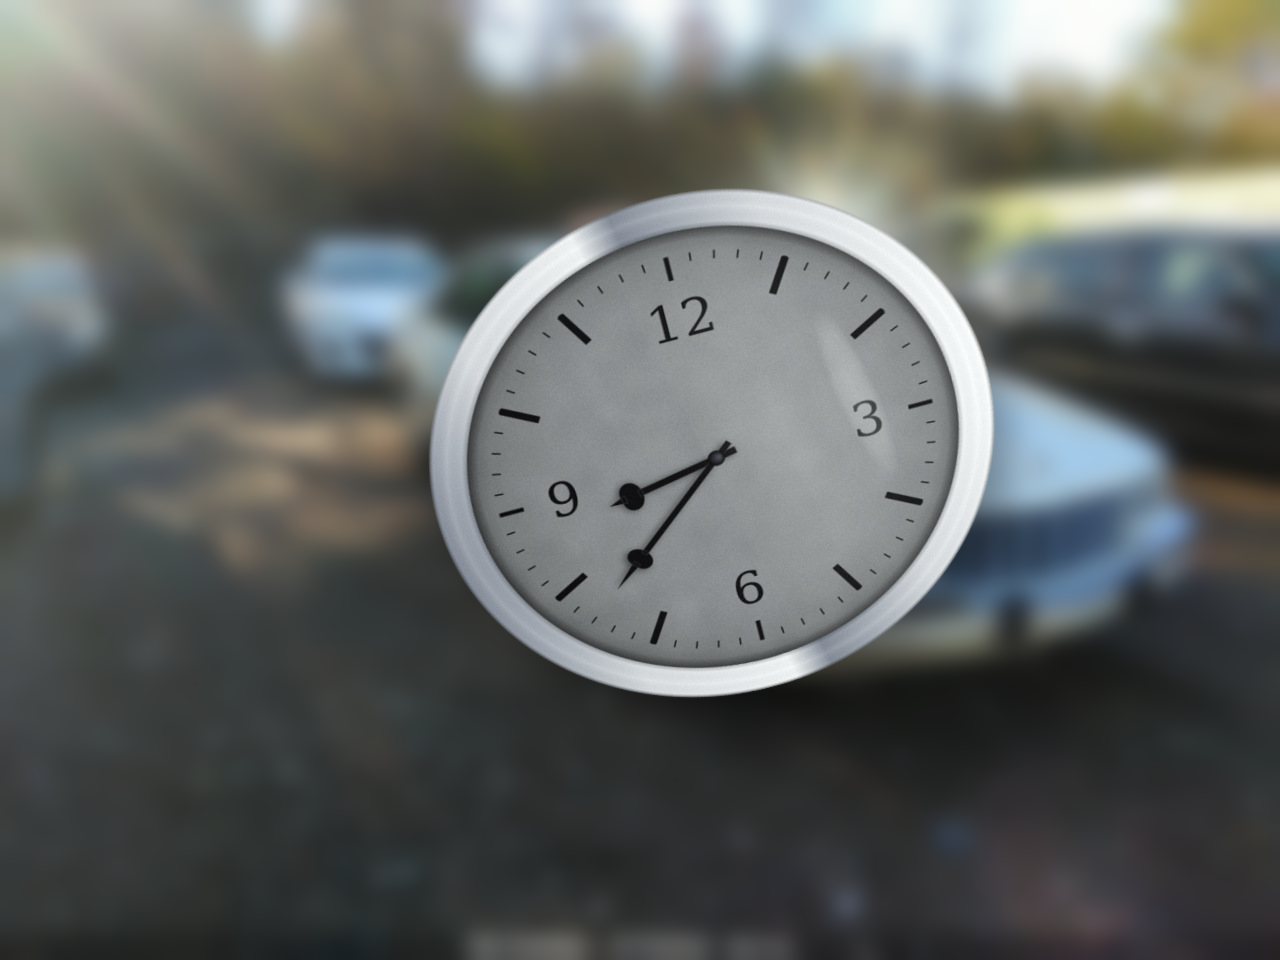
8:38
